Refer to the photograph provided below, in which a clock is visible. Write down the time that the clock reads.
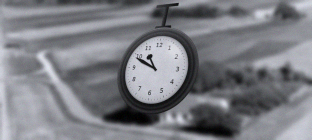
10:49
